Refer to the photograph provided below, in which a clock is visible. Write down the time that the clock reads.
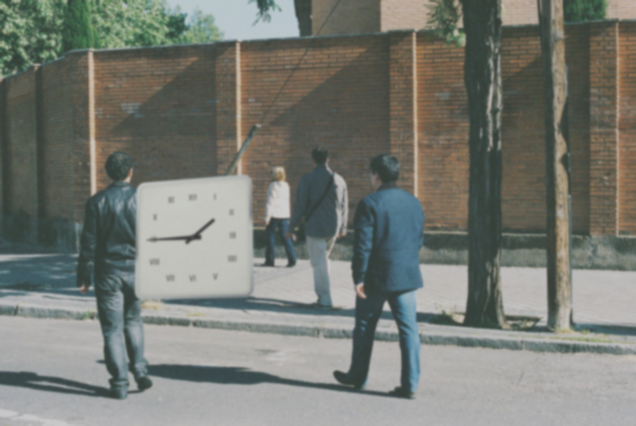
1:45
